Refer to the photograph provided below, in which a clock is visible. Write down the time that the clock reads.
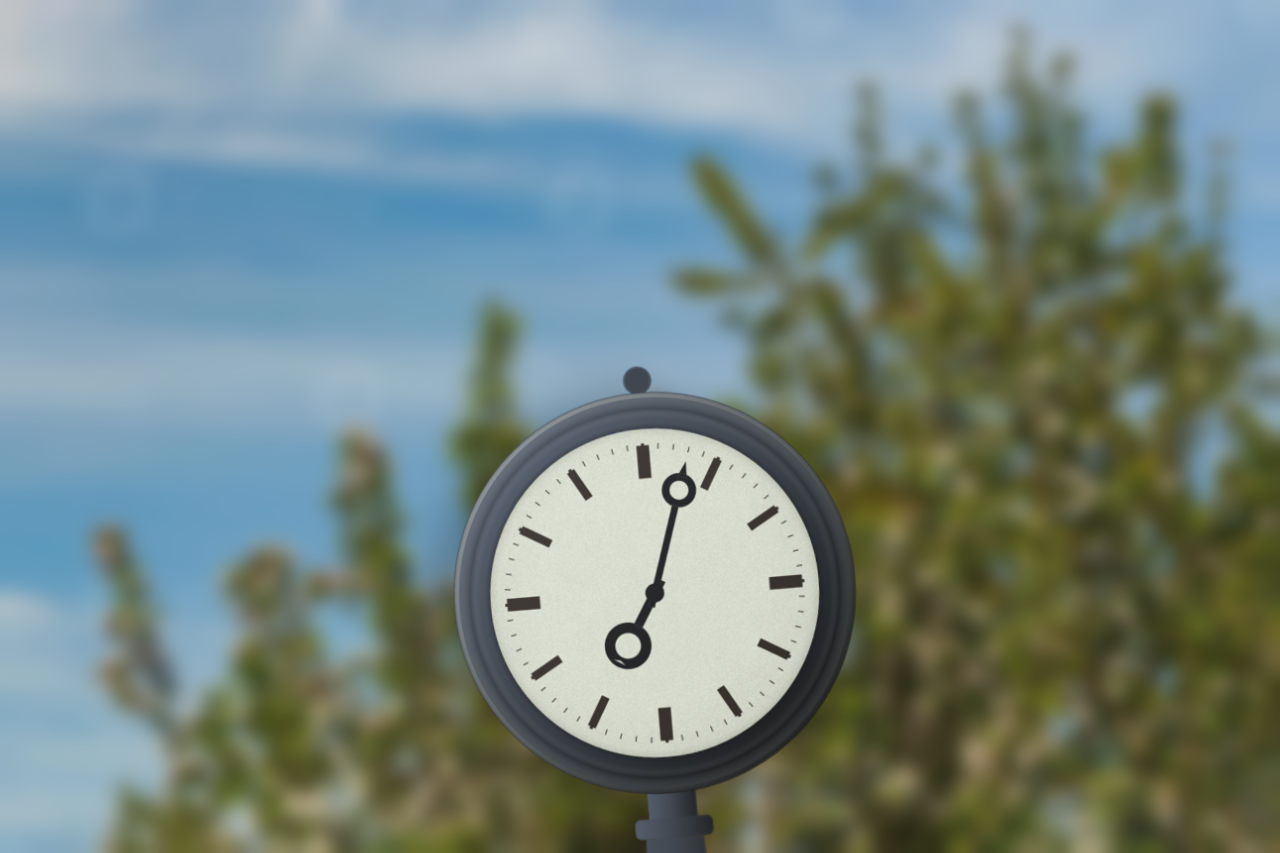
7:03
